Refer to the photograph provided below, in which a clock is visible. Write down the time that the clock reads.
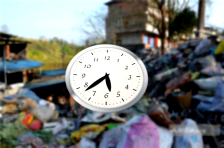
5:38
